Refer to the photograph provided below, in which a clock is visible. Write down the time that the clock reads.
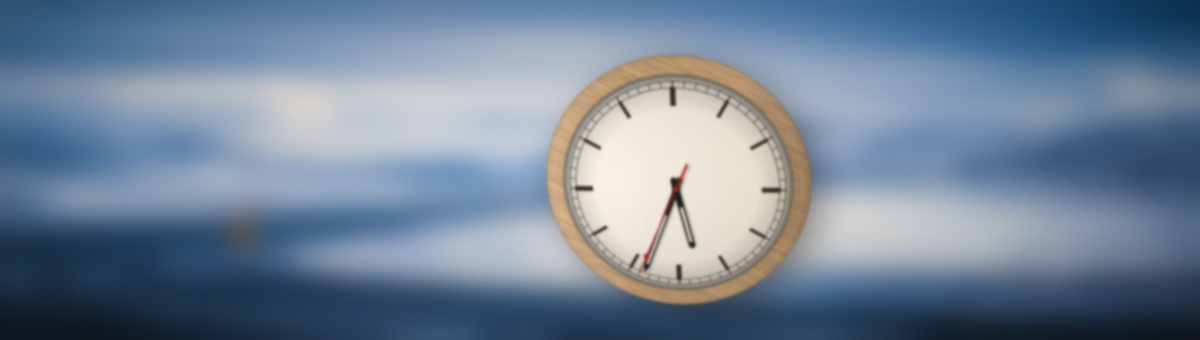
5:33:34
